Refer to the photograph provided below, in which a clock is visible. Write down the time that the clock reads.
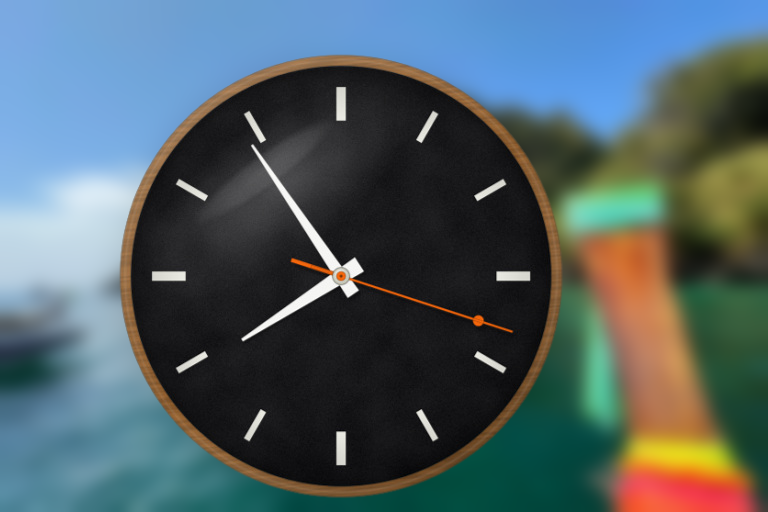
7:54:18
